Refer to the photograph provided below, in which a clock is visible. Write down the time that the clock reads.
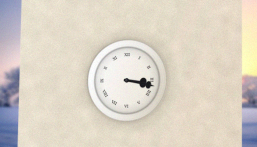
3:17
